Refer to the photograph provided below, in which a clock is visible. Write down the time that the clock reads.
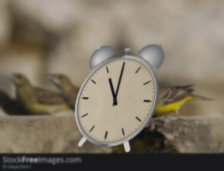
11:00
